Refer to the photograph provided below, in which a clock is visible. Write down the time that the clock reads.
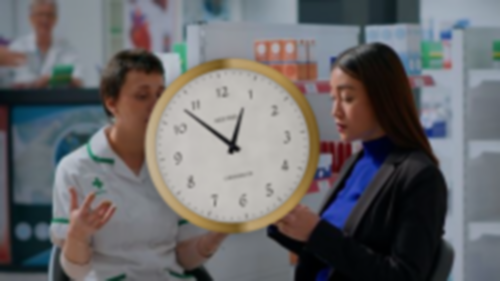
12:53
